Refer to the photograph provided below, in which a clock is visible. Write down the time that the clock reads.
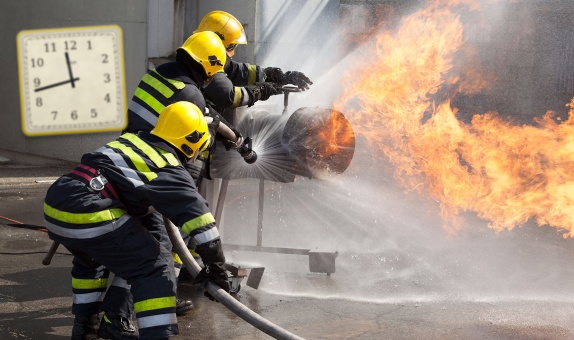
11:43
